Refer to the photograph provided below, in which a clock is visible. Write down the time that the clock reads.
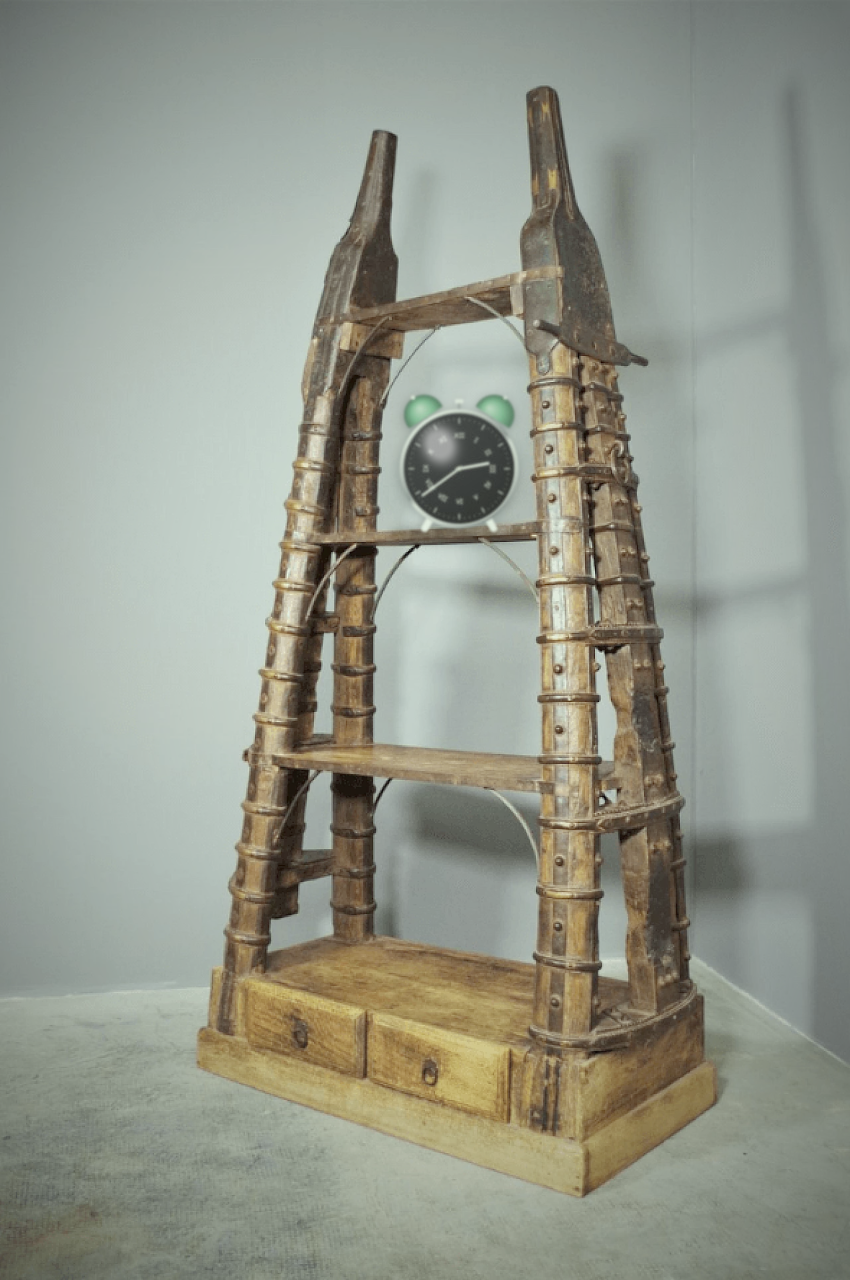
2:39
